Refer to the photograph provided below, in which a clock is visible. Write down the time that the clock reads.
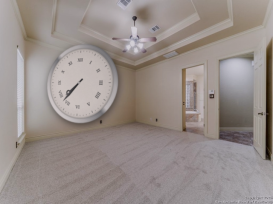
7:37
